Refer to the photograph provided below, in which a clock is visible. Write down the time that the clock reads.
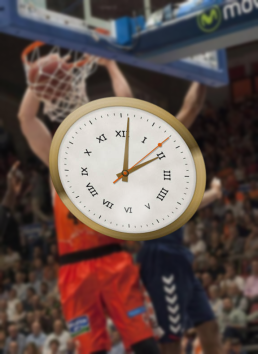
2:01:08
